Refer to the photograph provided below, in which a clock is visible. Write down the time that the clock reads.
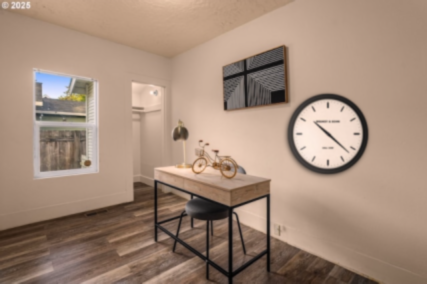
10:22
